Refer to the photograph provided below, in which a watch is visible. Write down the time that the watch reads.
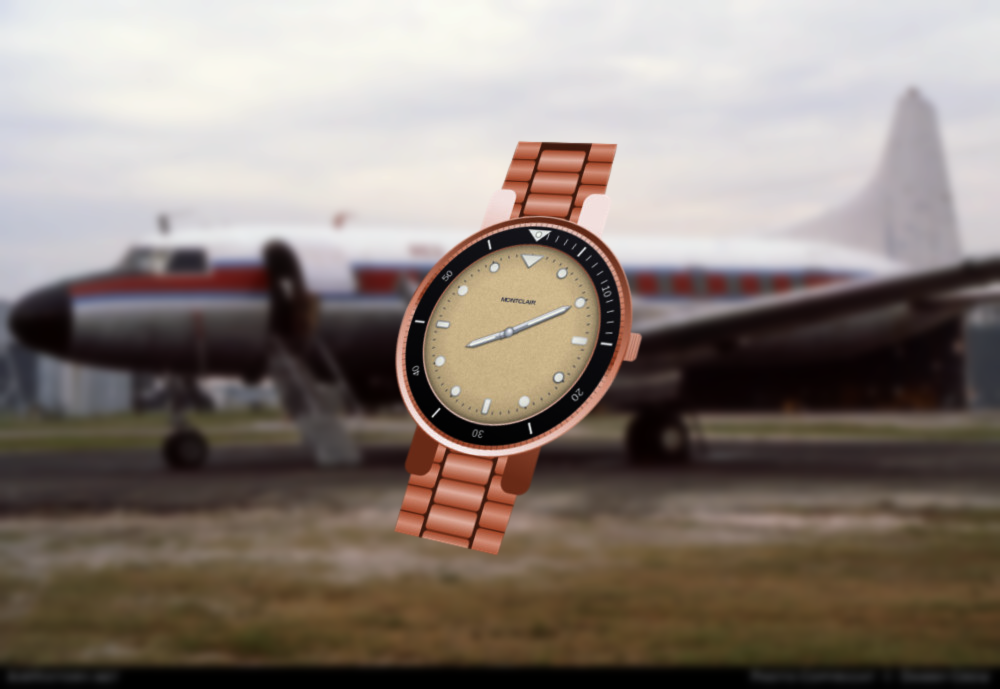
8:10
